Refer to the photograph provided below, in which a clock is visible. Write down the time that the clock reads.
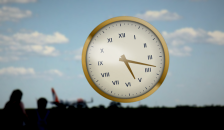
5:18
